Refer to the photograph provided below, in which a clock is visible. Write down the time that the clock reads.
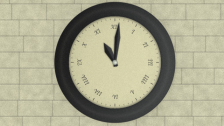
11:01
